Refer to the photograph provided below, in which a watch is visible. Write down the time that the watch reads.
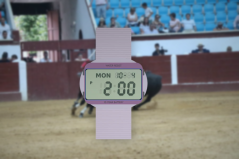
2:00
